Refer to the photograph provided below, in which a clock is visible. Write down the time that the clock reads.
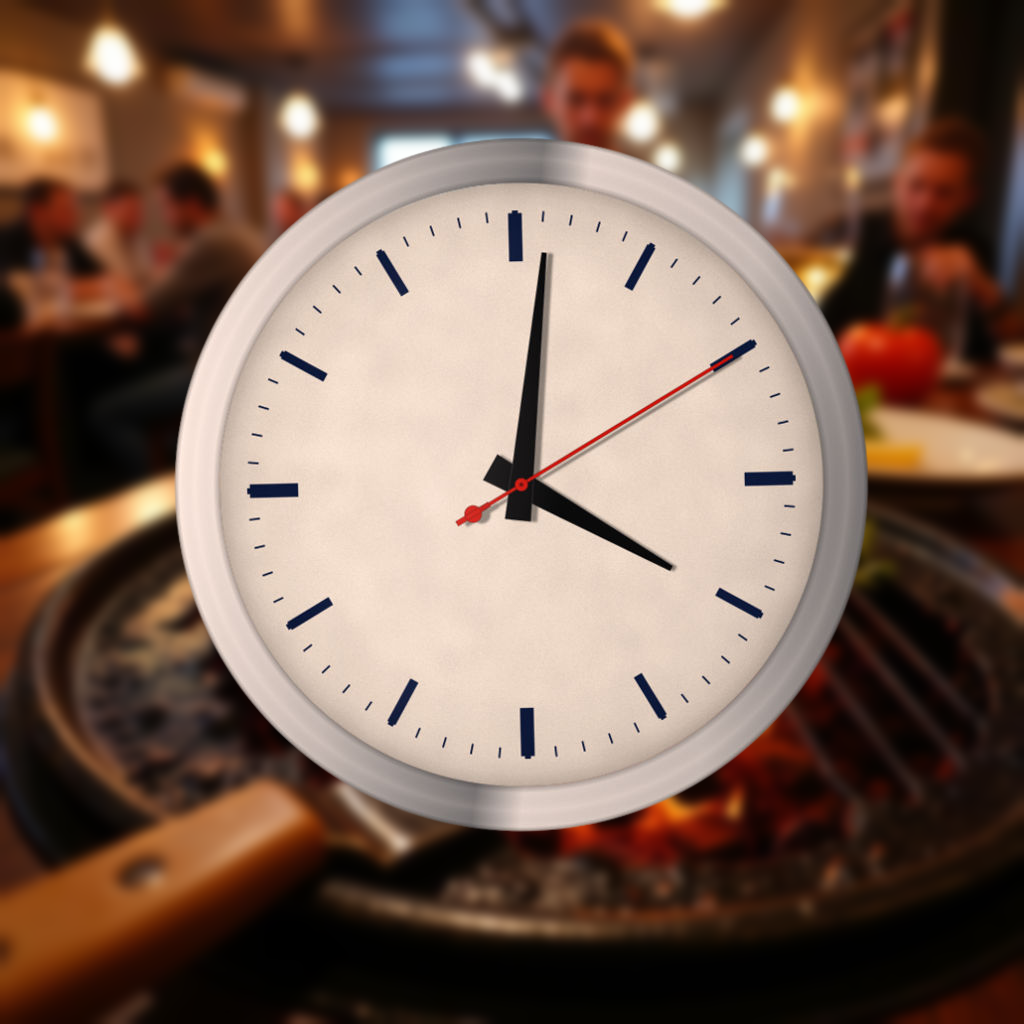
4:01:10
